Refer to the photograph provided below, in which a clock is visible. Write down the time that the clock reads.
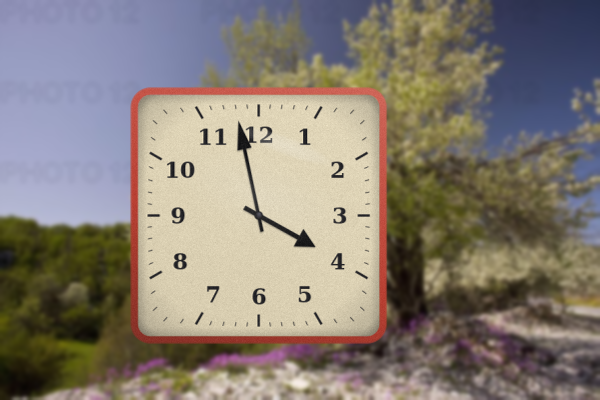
3:58
